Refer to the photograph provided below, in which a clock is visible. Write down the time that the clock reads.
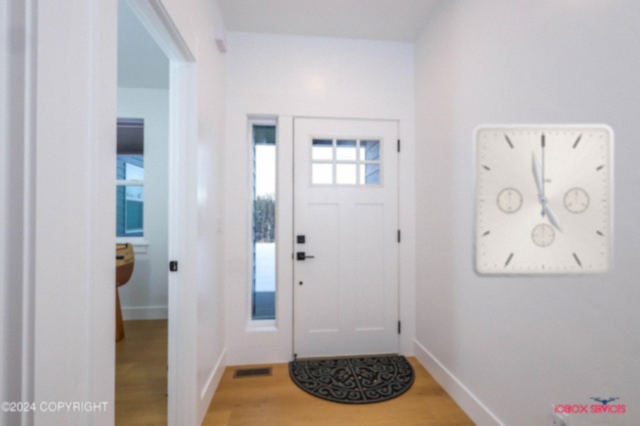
4:58
